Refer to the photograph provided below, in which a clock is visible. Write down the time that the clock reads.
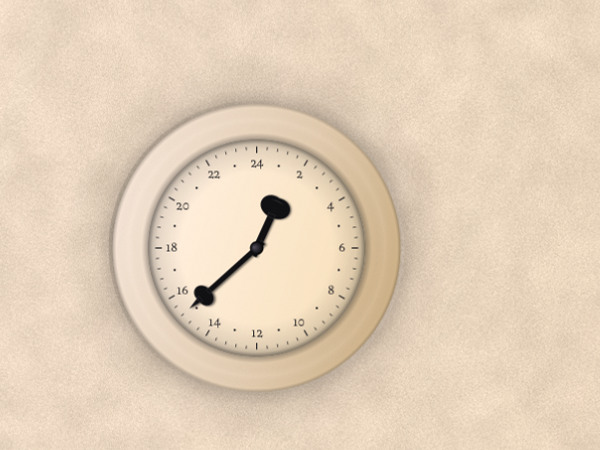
1:38
